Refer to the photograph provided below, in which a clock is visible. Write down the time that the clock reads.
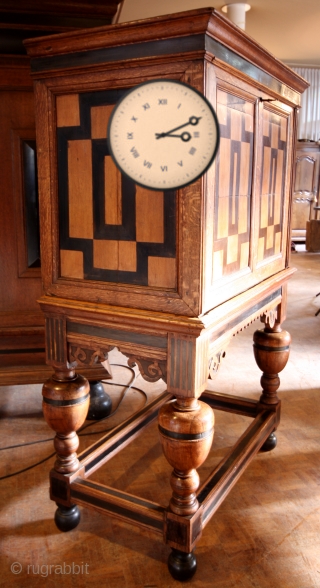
3:11
